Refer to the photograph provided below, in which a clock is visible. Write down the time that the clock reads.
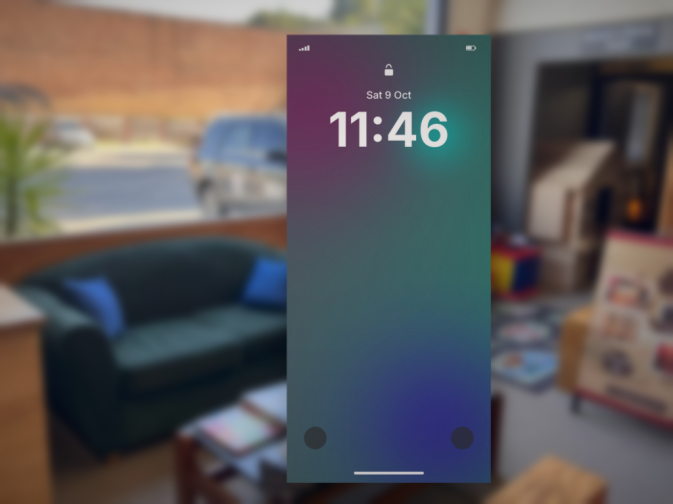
11:46
